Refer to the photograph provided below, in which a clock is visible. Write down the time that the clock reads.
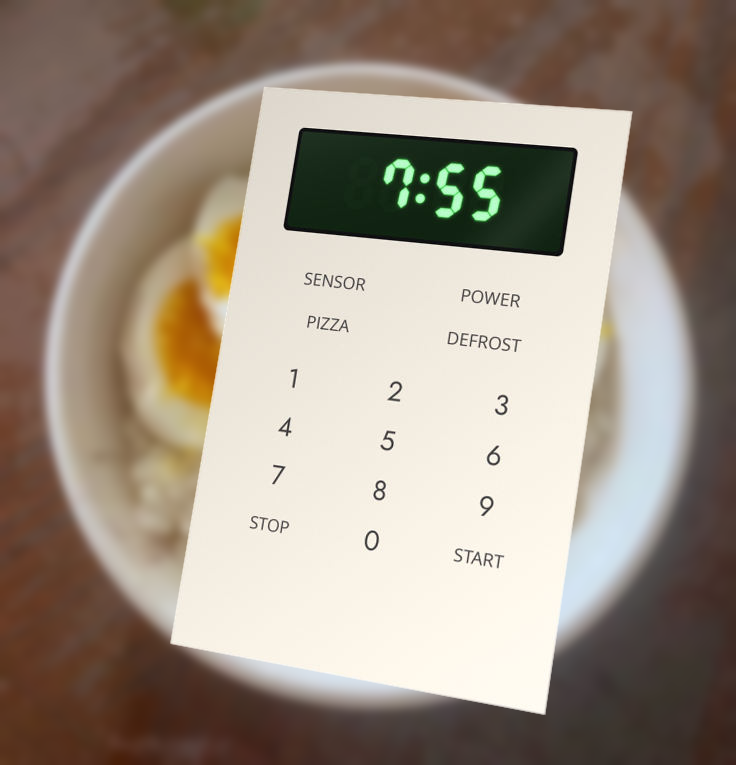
7:55
